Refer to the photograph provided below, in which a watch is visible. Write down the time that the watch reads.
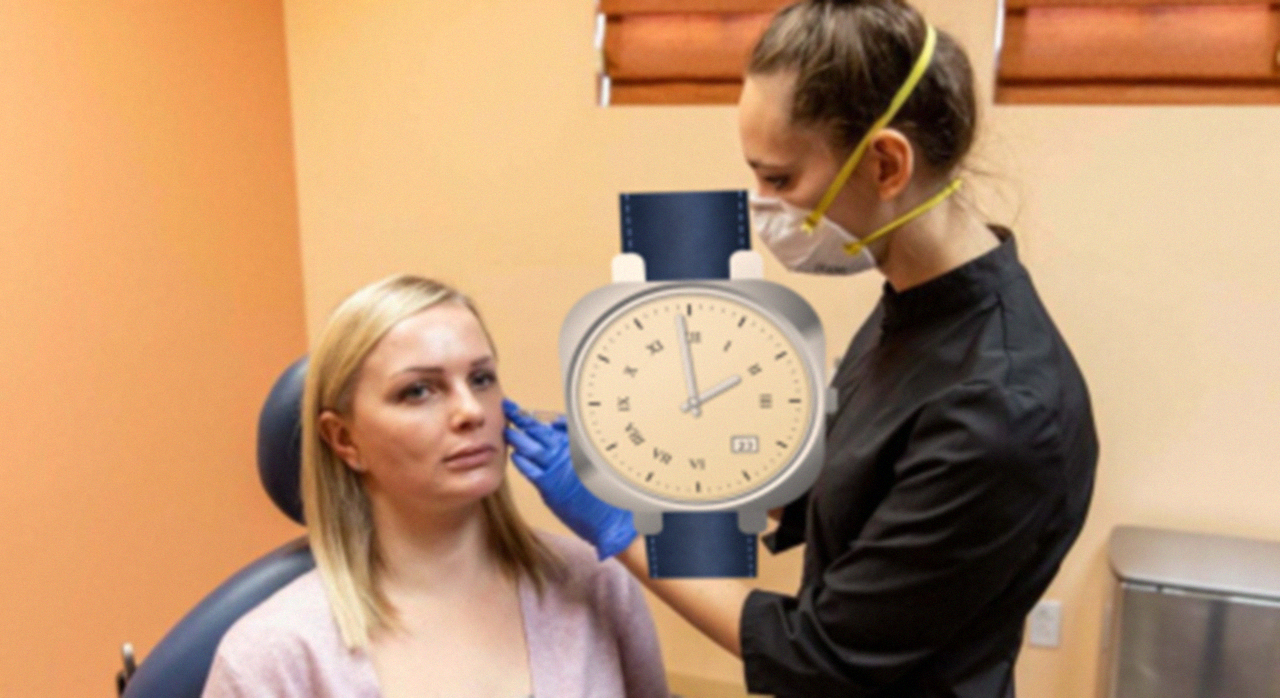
1:59
